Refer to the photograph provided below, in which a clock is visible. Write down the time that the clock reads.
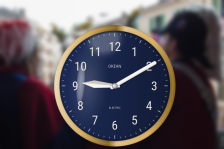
9:10
